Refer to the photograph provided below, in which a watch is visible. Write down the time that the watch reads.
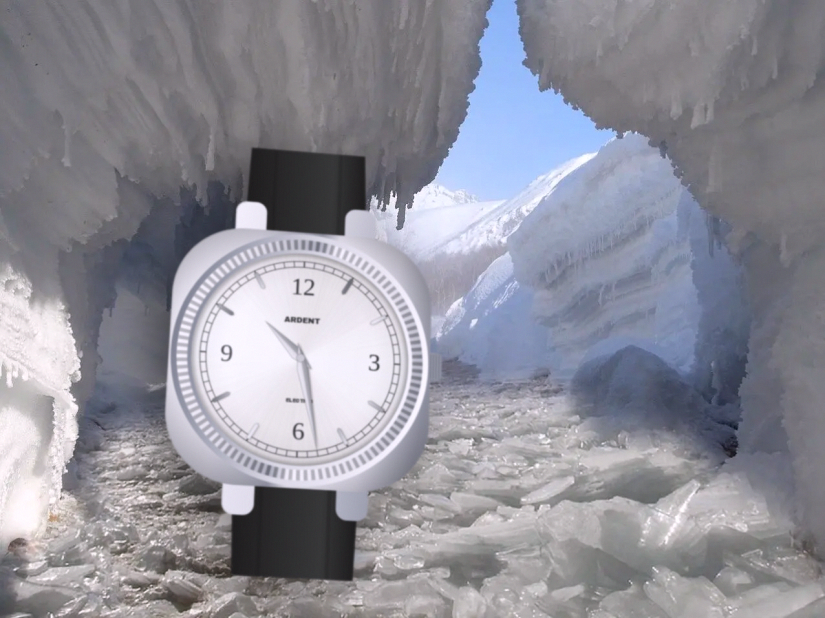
10:28
